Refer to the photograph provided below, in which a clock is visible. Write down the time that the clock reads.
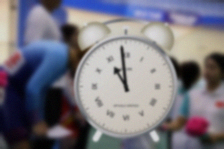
10:59
